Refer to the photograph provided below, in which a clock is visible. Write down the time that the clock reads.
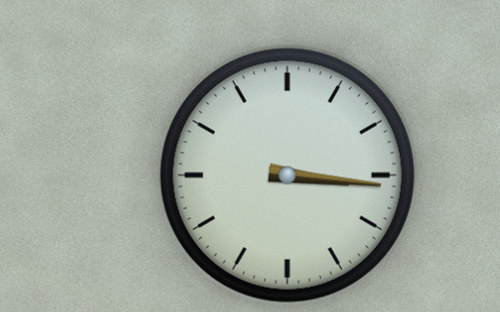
3:16
